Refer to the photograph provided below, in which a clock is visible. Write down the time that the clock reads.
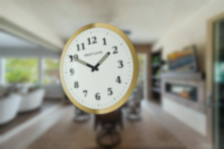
1:50
